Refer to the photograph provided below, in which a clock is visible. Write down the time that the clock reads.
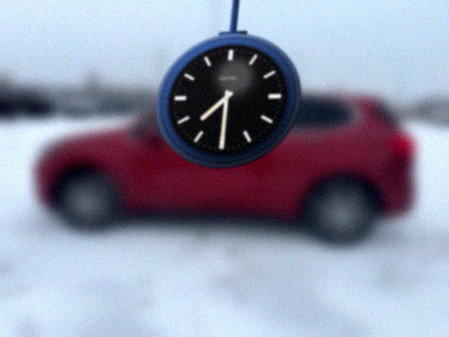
7:30
